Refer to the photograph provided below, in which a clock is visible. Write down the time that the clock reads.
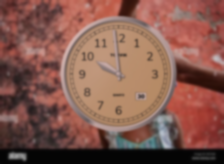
9:59
